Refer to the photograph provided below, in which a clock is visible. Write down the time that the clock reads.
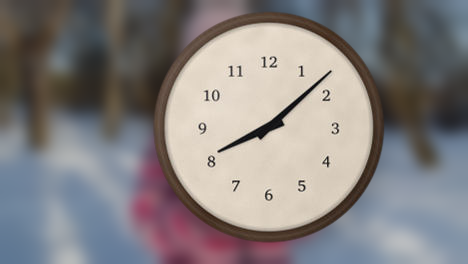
8:08
